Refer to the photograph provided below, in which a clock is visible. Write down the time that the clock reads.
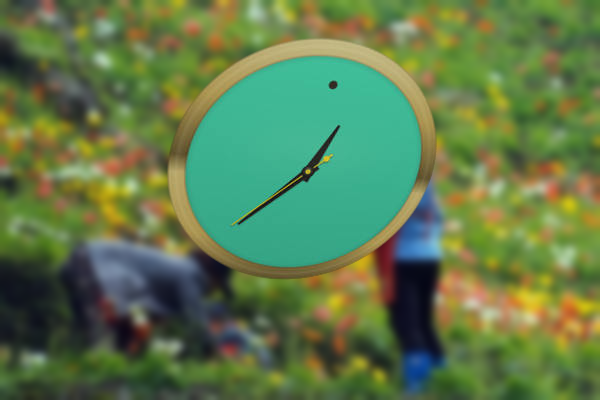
12:36:37
